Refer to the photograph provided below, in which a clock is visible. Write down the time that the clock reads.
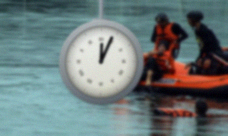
12:04
